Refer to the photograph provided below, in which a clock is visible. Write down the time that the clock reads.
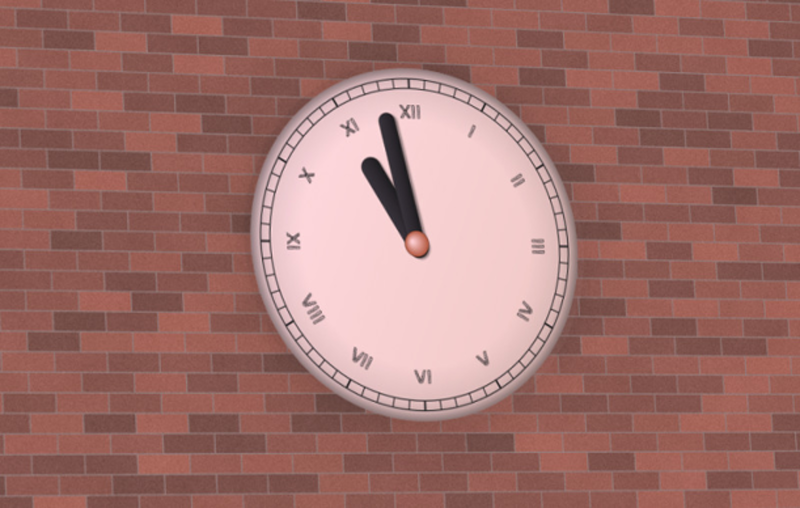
10:58
